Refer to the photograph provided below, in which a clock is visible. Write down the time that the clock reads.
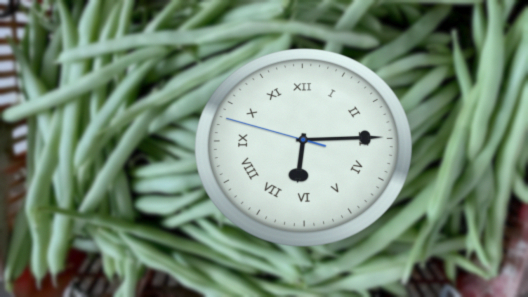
6:14:48
